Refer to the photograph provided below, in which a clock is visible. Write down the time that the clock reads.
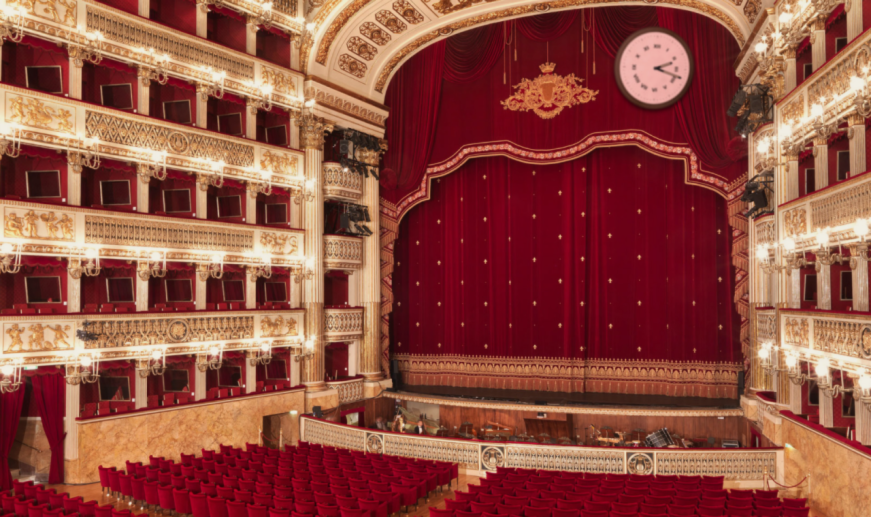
2:18
